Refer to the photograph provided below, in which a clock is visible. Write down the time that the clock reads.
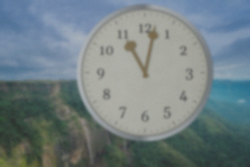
11:02
